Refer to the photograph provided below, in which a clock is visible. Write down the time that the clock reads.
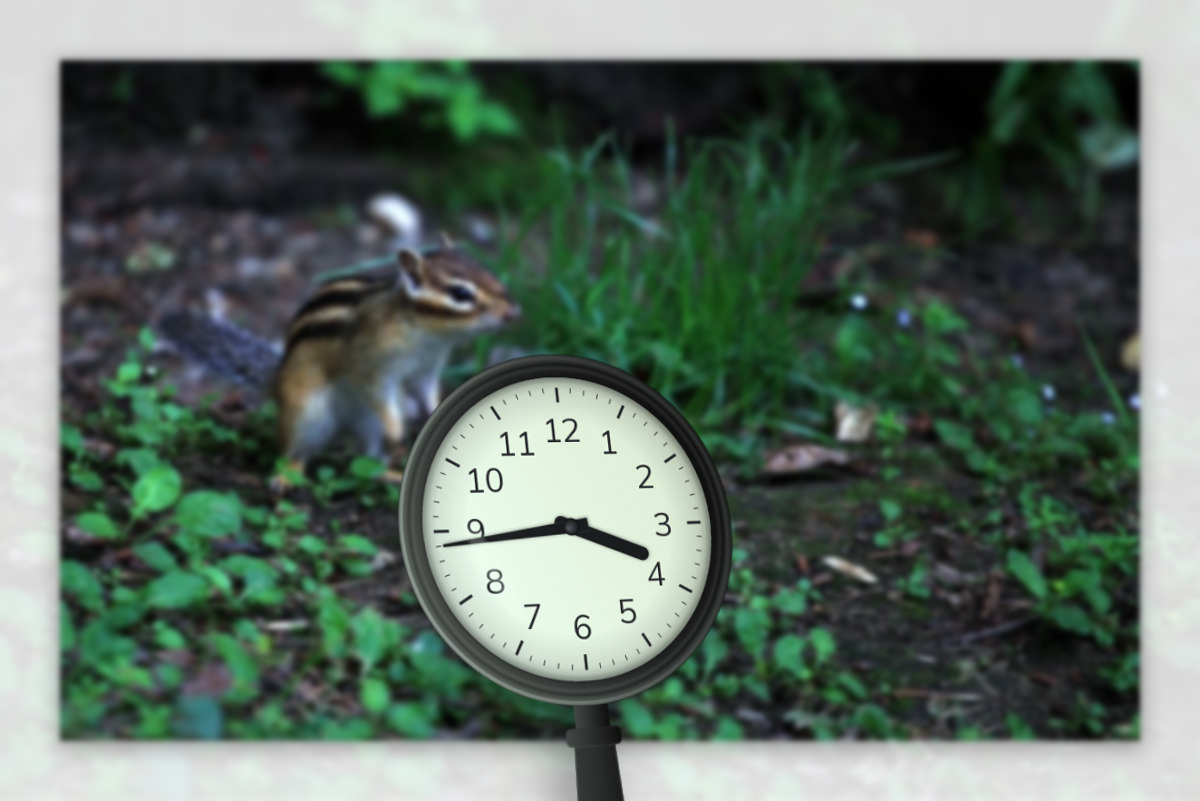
3:44
